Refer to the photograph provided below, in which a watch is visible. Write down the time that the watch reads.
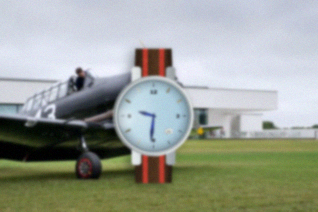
9:31
